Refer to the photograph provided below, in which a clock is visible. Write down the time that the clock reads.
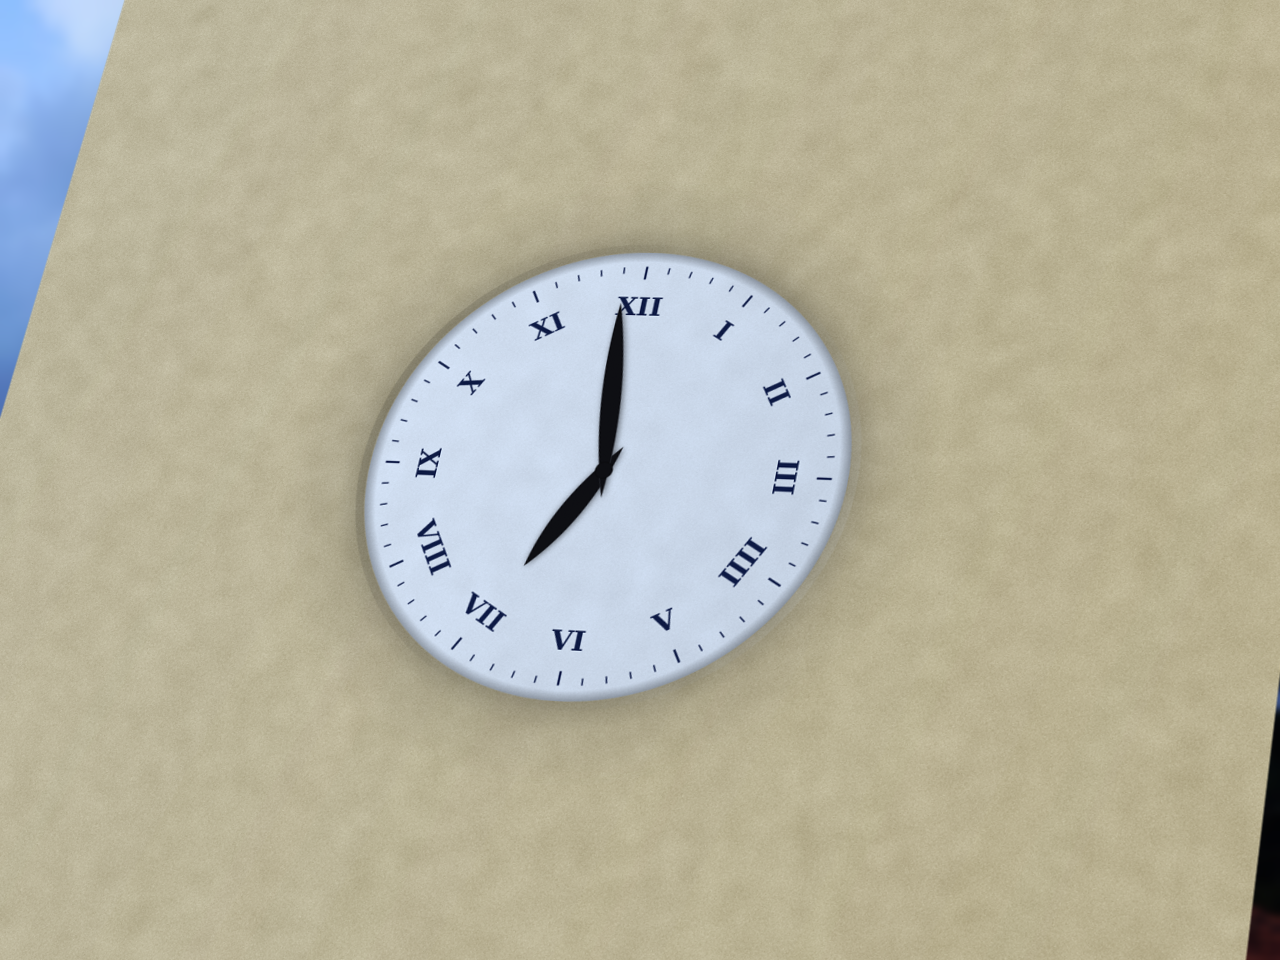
6:59
